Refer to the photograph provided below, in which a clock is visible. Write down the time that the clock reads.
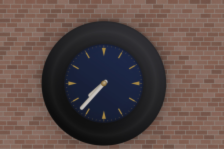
7:37
